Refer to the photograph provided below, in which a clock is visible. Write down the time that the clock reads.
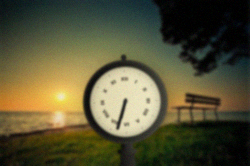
6:33
